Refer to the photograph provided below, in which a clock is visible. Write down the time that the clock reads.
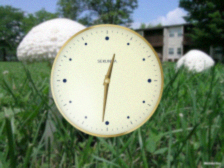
12:31
